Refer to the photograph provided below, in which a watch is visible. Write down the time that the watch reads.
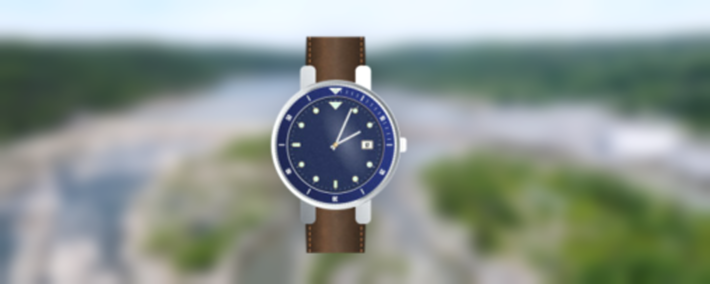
2:04
